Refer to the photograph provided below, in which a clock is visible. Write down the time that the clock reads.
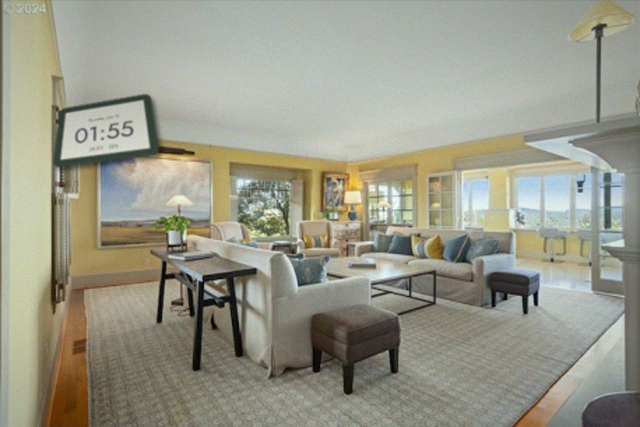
1:55
